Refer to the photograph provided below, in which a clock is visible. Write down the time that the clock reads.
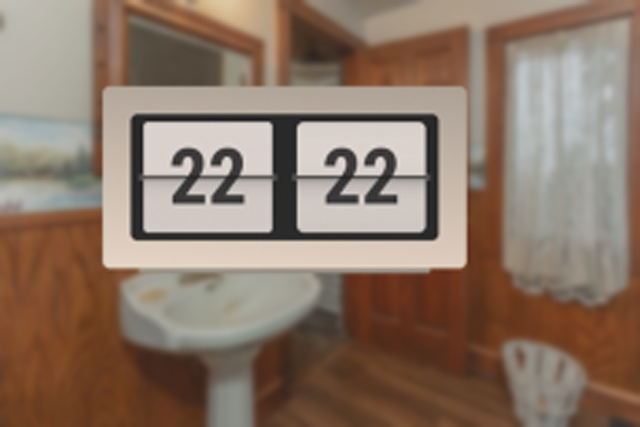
22:22
